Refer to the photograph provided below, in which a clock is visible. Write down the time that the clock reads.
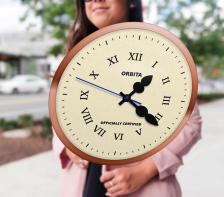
1:20:48
